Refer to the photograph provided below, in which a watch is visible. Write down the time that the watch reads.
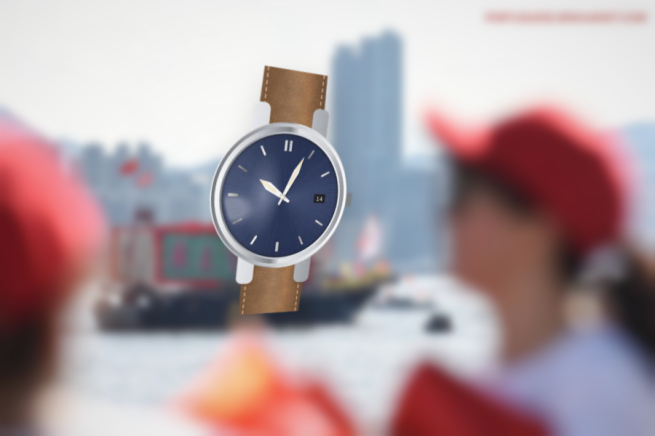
10:04
